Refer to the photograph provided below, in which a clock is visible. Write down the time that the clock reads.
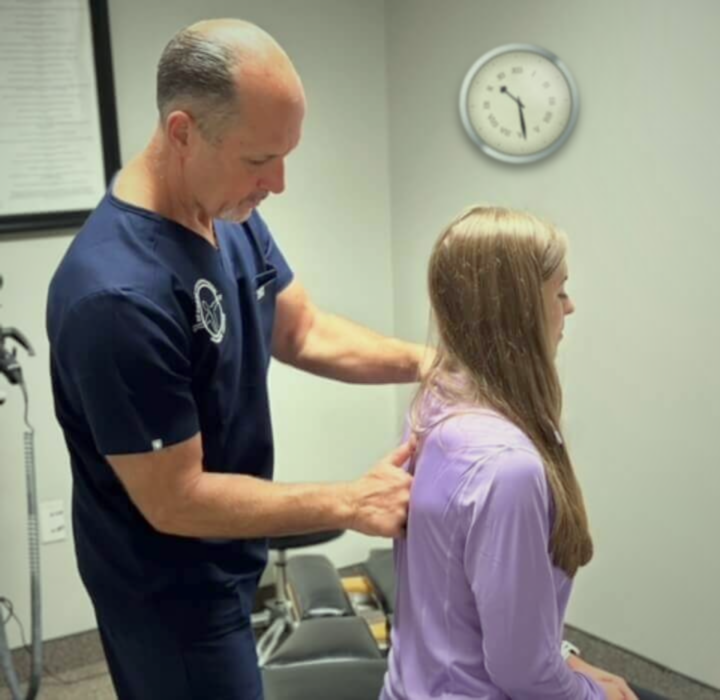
10:29
